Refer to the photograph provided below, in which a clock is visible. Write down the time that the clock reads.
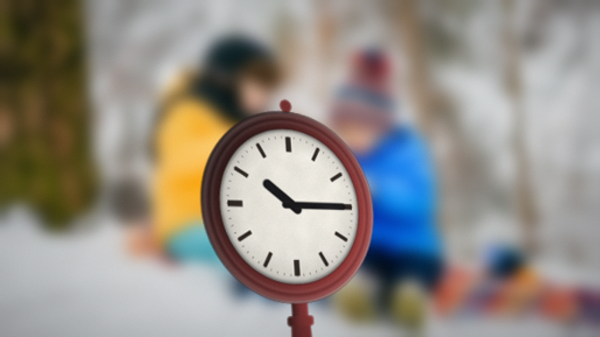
10:15
